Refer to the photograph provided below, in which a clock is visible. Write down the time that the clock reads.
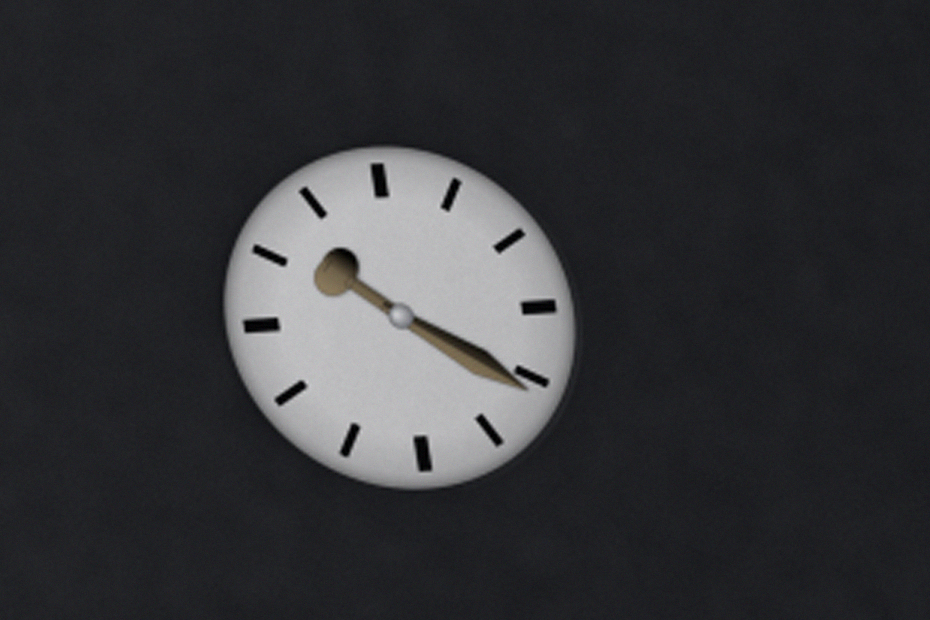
10:21
